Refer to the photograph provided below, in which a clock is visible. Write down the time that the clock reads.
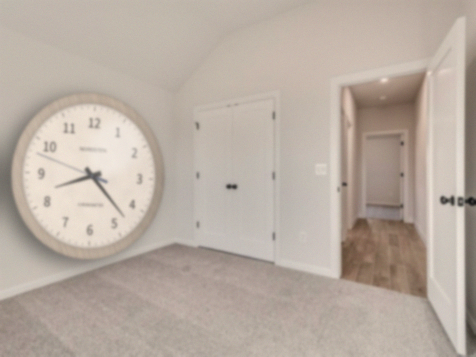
8:22:48
